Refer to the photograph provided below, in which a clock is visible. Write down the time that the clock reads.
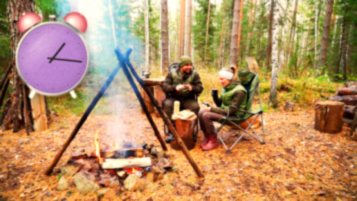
1:16
